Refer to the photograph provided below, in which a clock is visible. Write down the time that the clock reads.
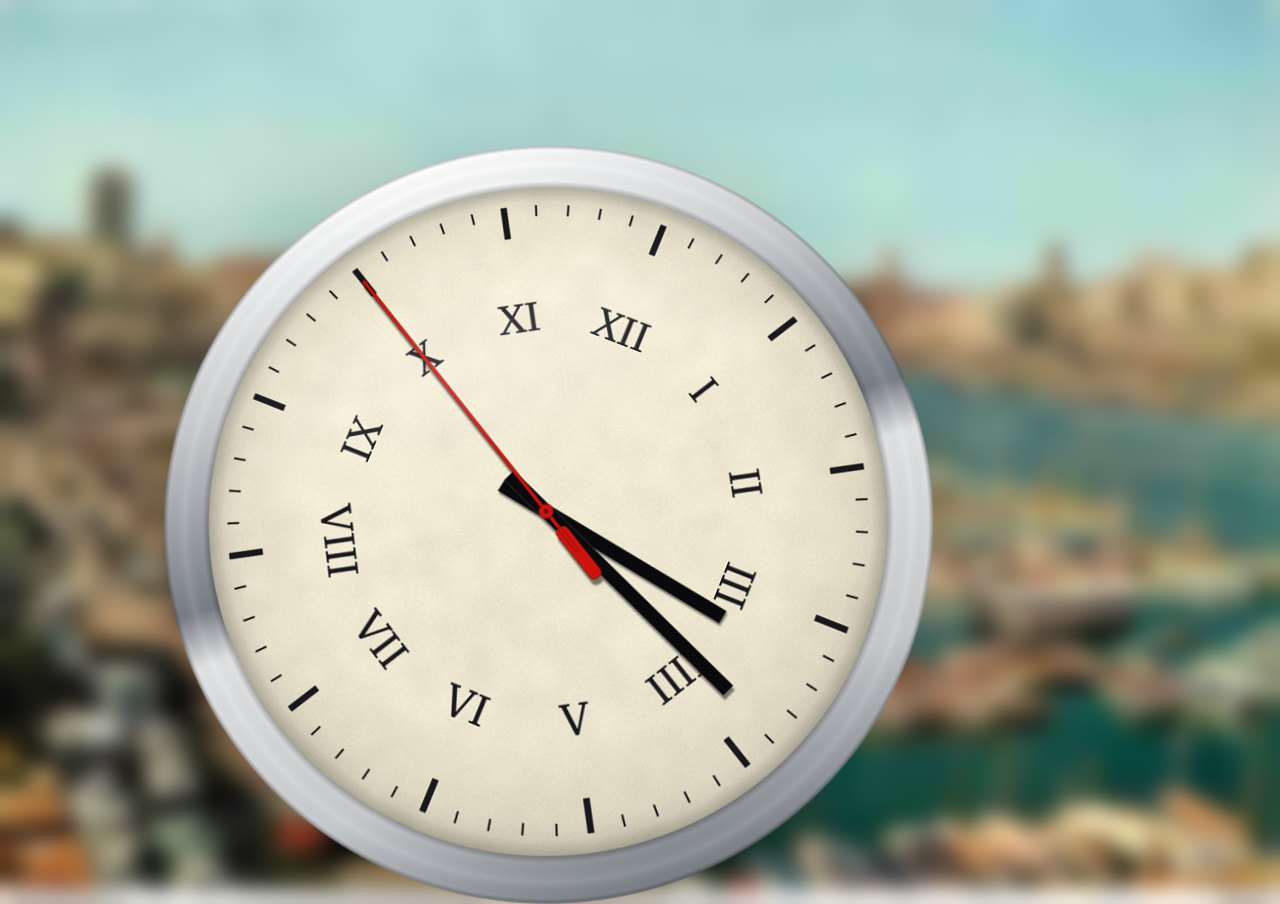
3:18:50
